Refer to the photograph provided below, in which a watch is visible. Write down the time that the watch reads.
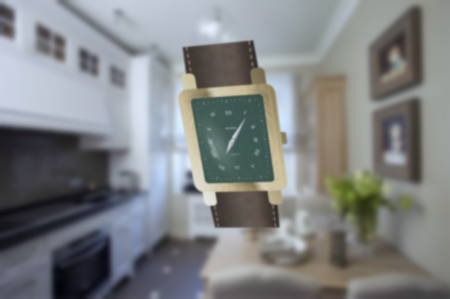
7:06
